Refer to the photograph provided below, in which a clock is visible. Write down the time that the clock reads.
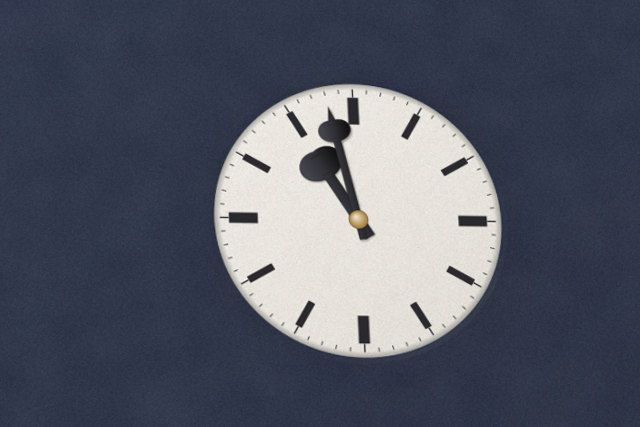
10:58
